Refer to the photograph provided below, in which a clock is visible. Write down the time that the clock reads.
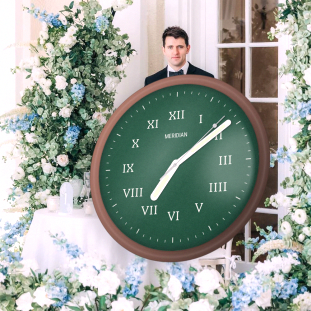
7:09:08
